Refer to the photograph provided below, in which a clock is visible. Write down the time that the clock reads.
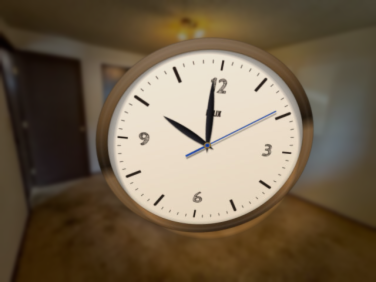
9:59:09
